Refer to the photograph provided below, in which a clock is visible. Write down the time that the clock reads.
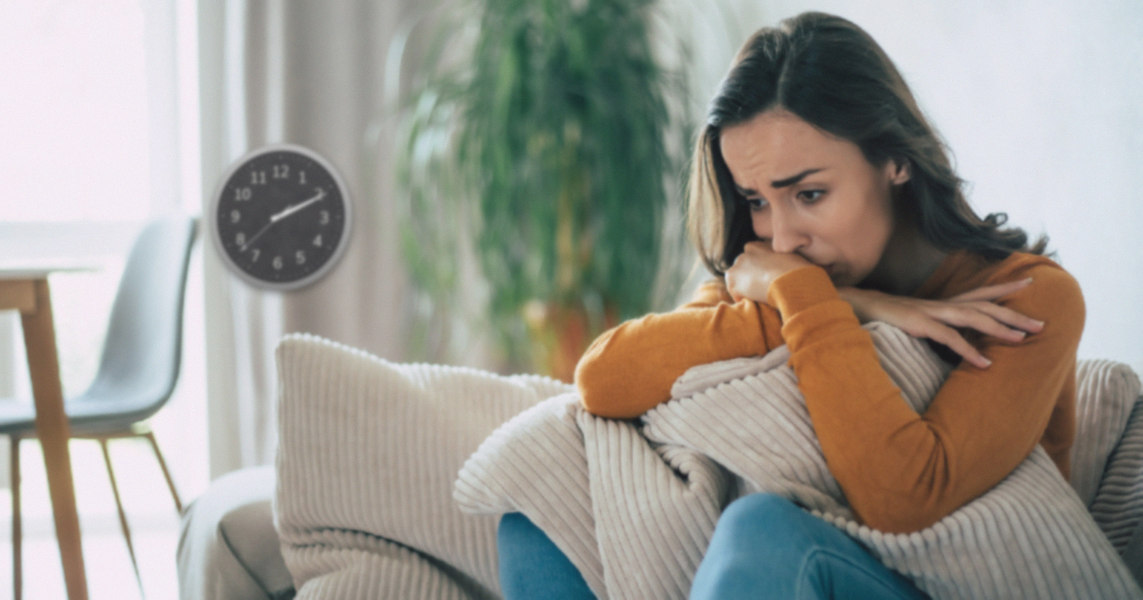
2:10:38
